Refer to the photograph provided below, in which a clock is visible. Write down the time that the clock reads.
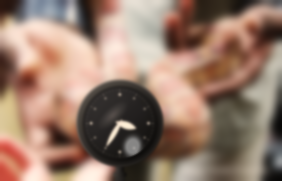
3:35
